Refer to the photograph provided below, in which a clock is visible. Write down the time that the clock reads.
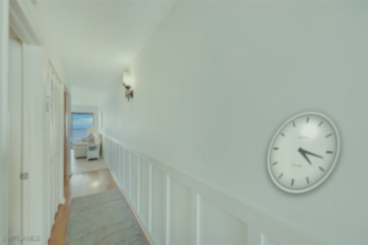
4:17
